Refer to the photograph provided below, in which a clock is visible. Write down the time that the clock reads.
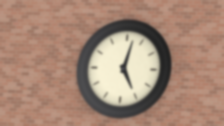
5:02
